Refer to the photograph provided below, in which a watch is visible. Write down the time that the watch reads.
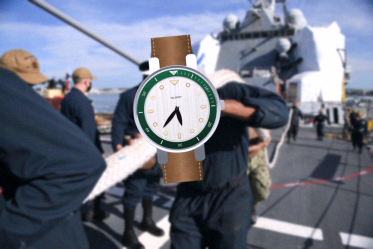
5:37
